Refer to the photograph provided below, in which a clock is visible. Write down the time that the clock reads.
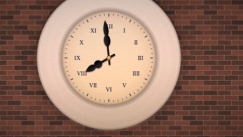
7:59
